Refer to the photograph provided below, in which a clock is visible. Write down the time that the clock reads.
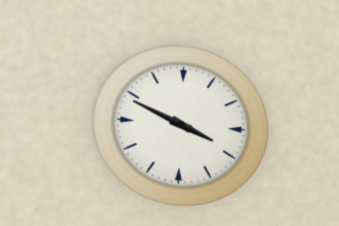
3:49
